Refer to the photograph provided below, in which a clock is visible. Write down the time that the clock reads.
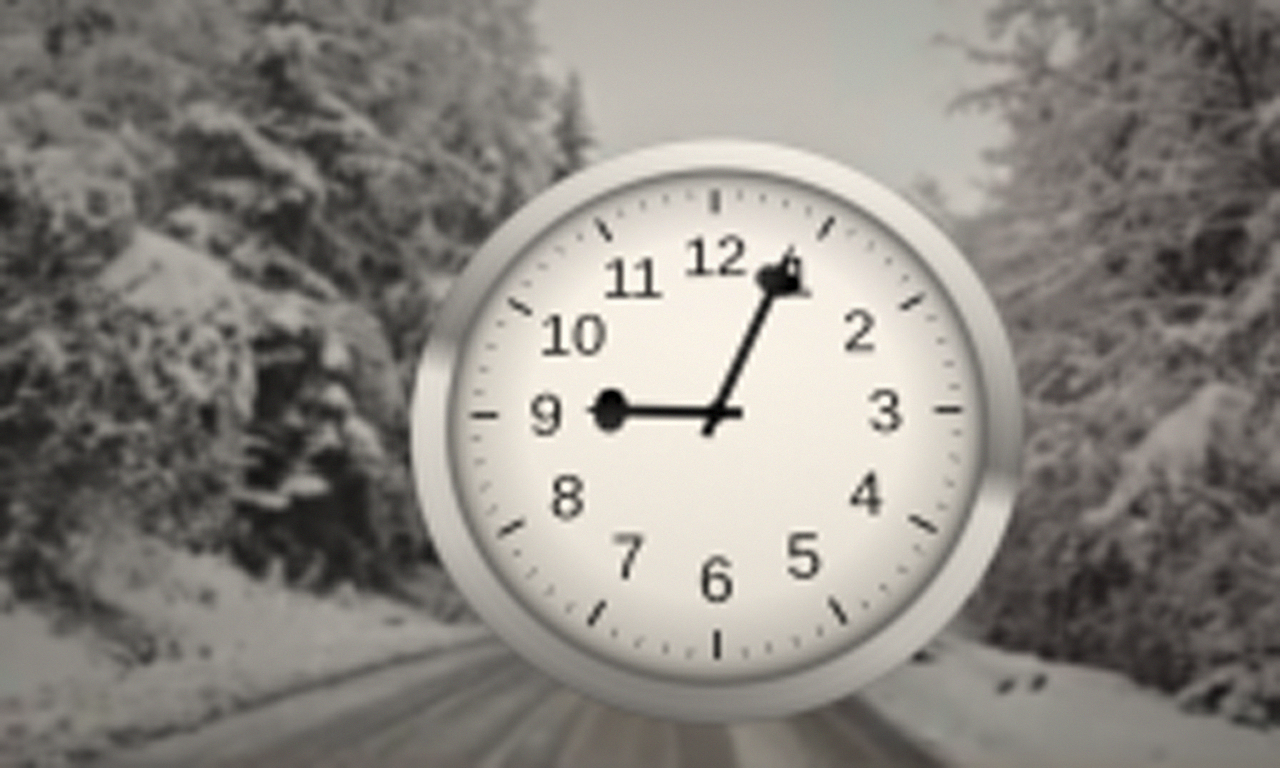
9:04
